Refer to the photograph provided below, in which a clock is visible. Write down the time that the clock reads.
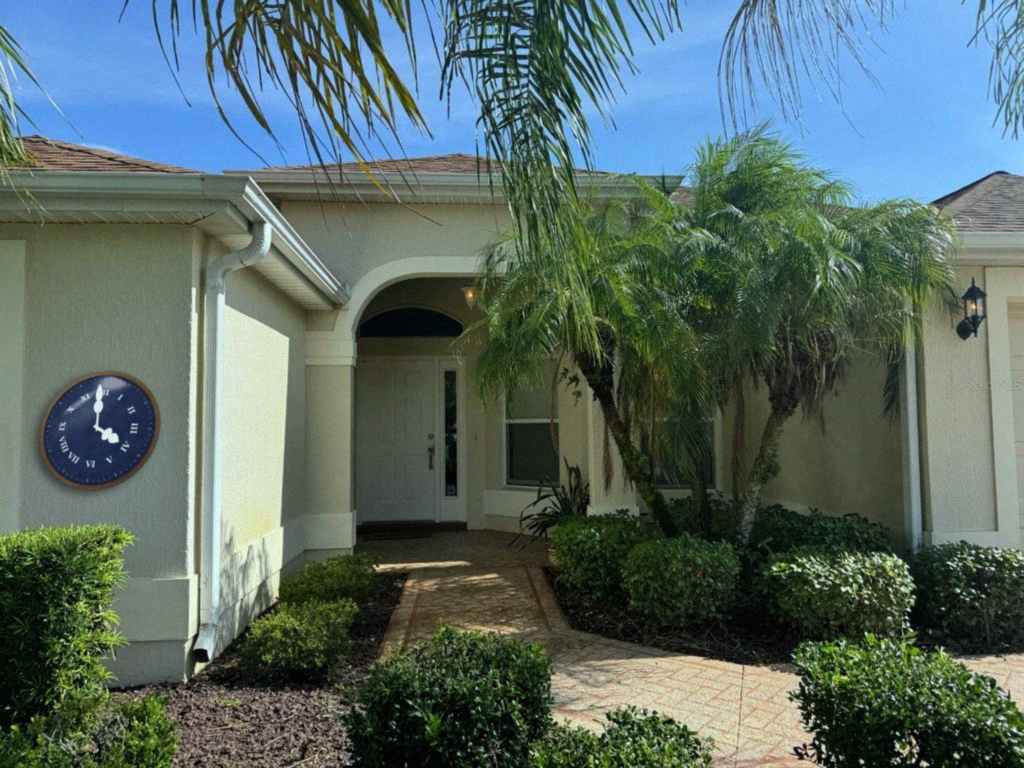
3:59
